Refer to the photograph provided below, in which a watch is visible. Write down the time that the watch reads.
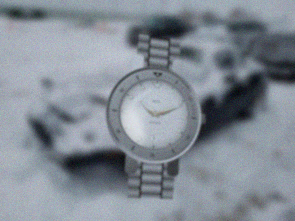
10:11
